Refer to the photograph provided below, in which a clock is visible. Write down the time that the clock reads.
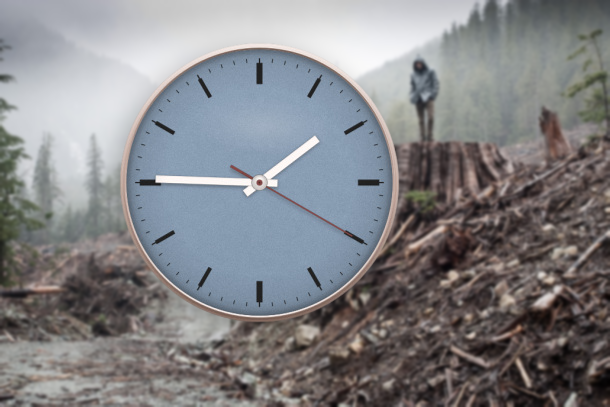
1:45:20
